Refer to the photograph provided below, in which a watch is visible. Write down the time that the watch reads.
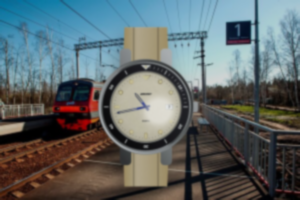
10:43
